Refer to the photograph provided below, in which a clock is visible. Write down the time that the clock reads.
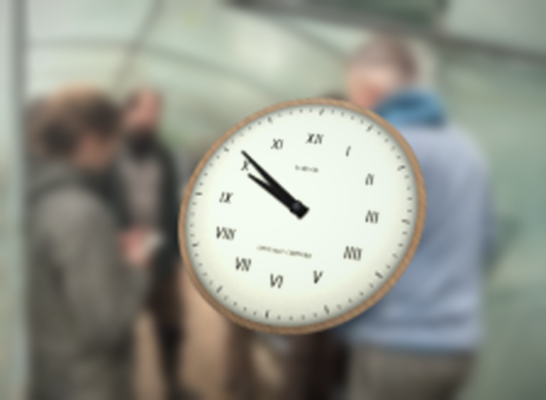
9:51
